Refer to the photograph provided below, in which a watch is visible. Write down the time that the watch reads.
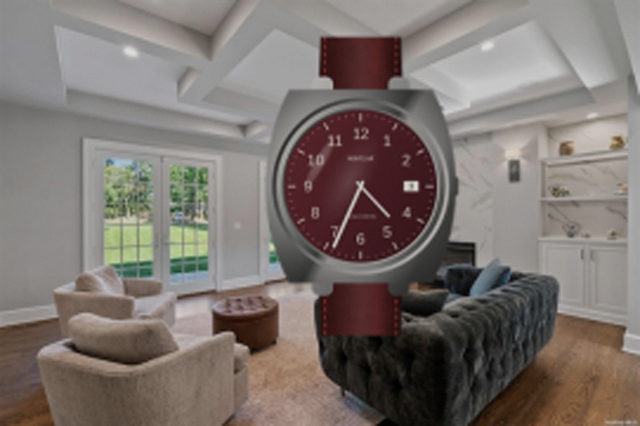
4:34
